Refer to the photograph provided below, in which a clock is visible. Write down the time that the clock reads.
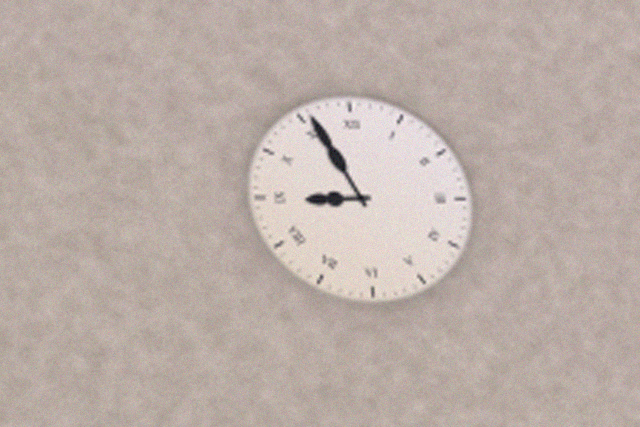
8:56
